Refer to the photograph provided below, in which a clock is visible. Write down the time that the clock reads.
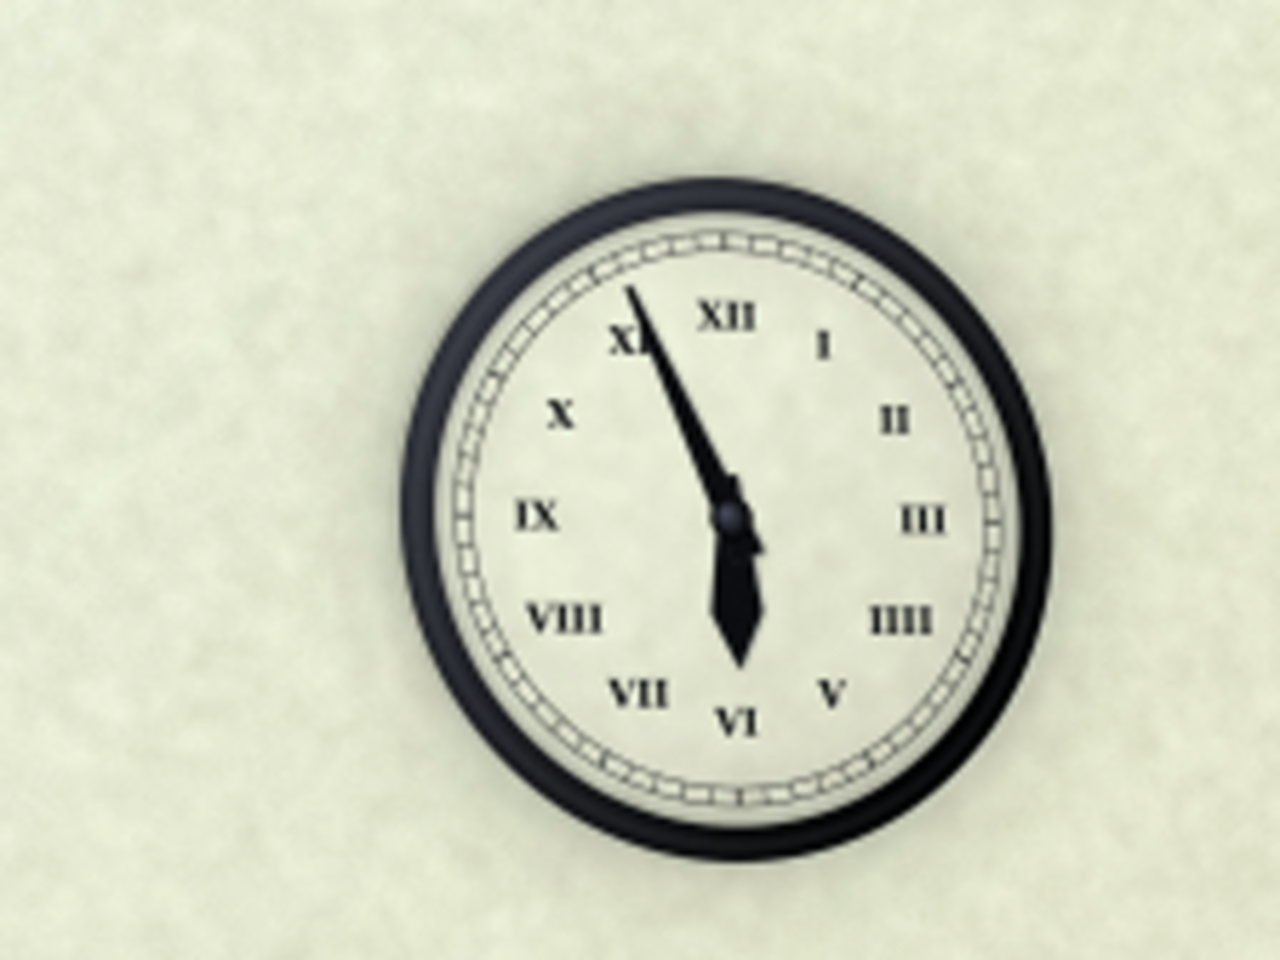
5:56
